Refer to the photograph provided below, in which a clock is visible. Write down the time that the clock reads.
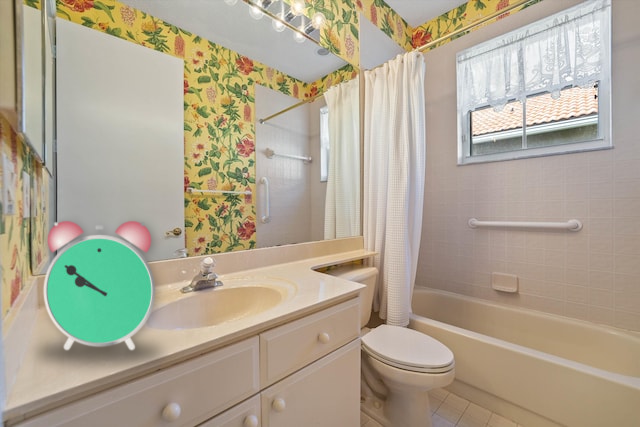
9:51
